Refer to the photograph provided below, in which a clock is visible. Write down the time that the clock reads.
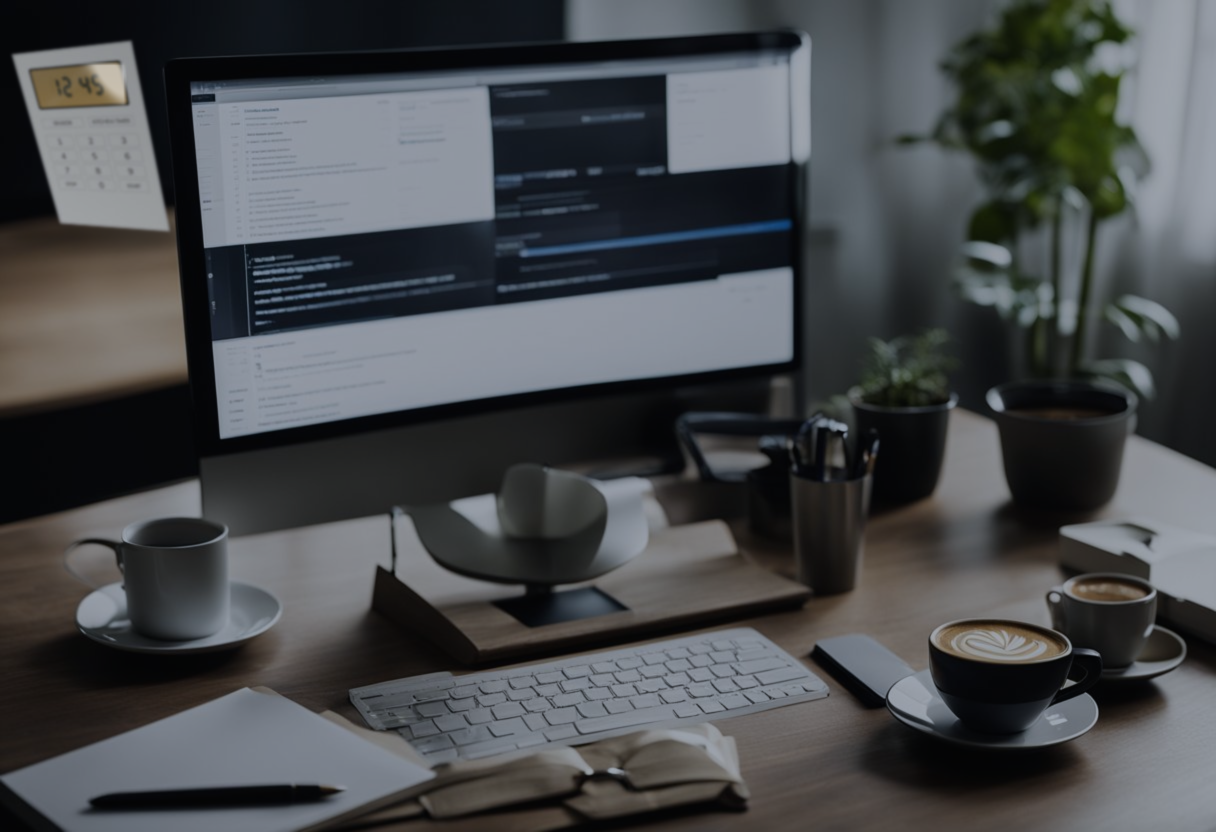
12:45
